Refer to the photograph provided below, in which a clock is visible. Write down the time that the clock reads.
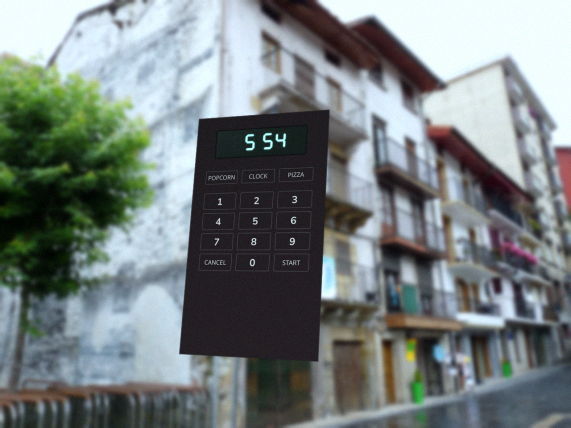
5:54
